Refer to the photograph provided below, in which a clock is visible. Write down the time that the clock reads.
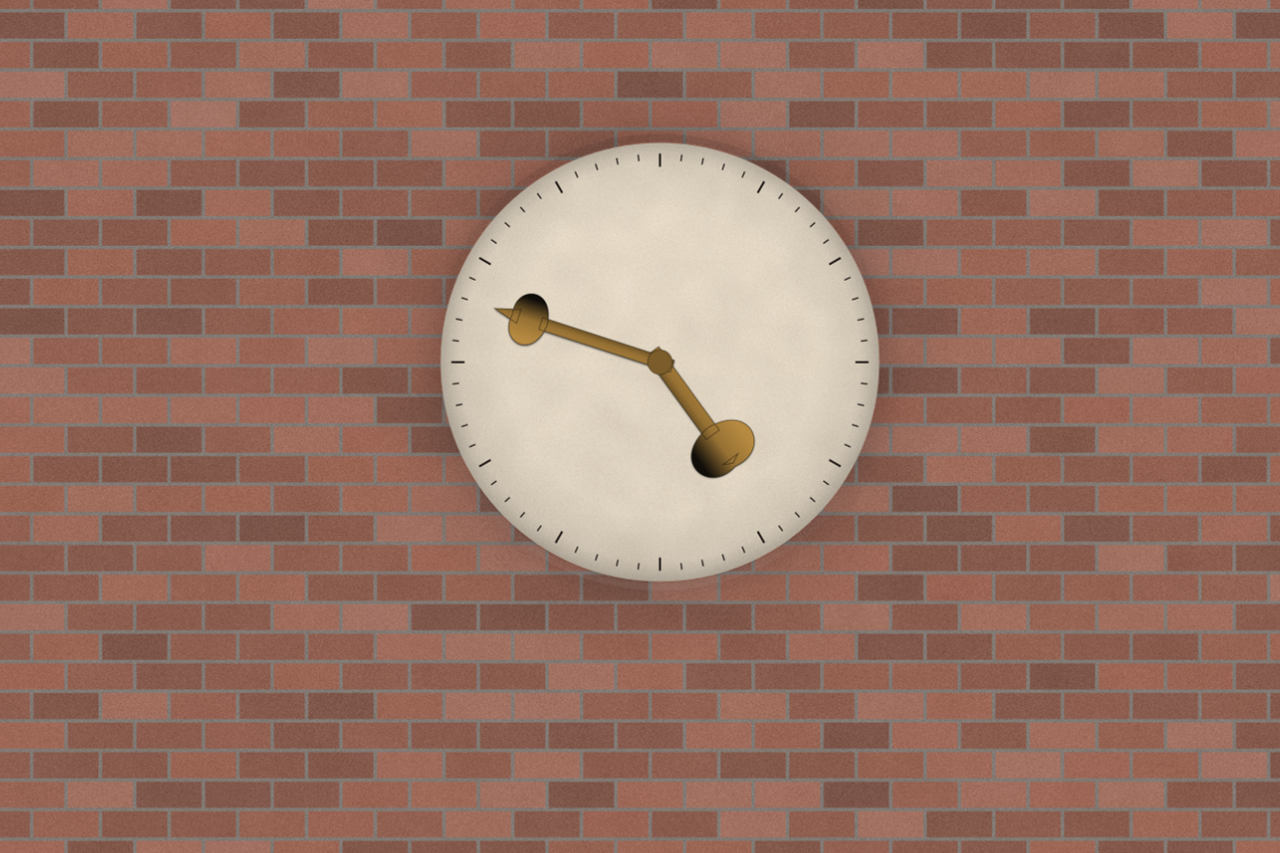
4:48
